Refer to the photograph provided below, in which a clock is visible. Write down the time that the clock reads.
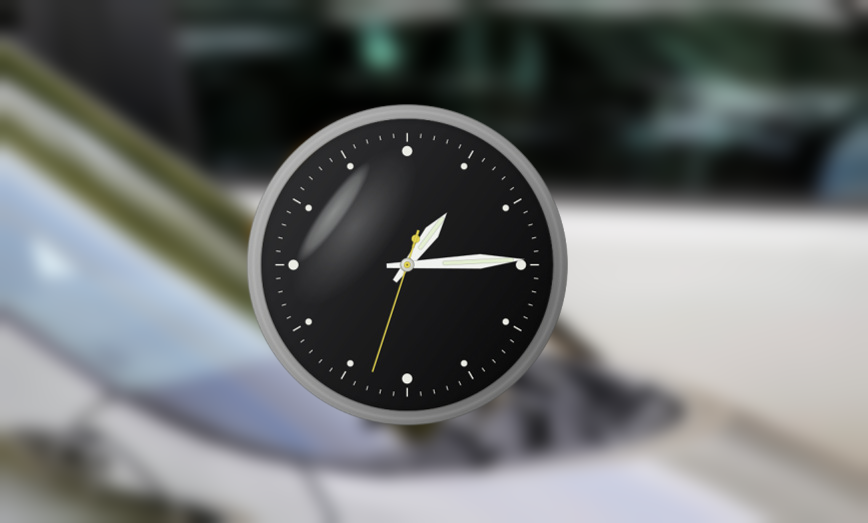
1:14:33
